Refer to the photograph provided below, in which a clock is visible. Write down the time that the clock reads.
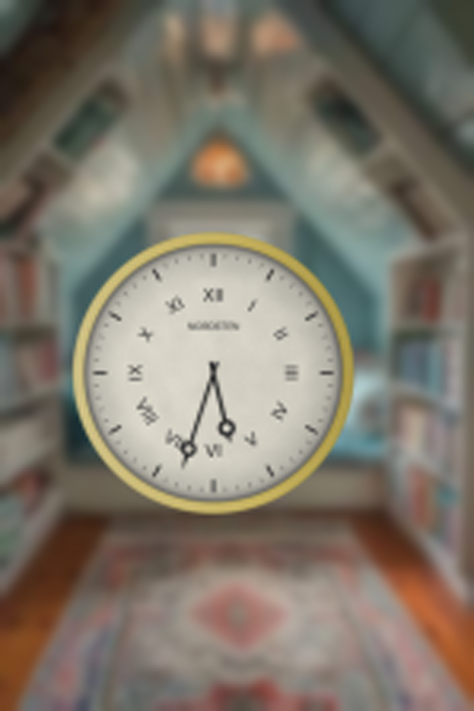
5:33
